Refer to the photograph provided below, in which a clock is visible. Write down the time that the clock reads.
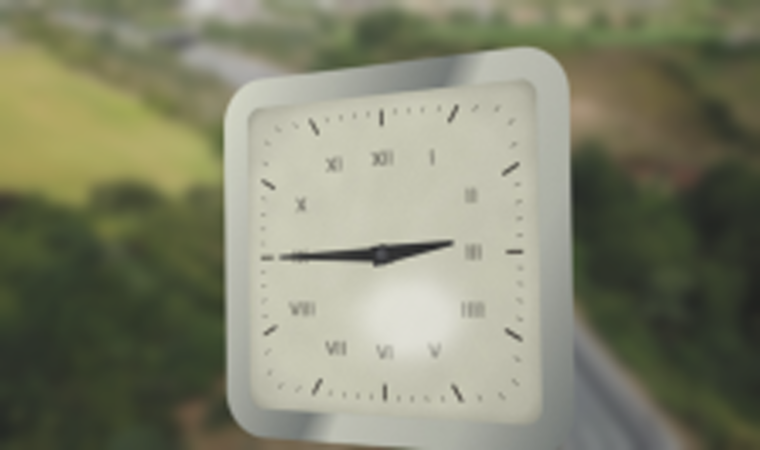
2:45
